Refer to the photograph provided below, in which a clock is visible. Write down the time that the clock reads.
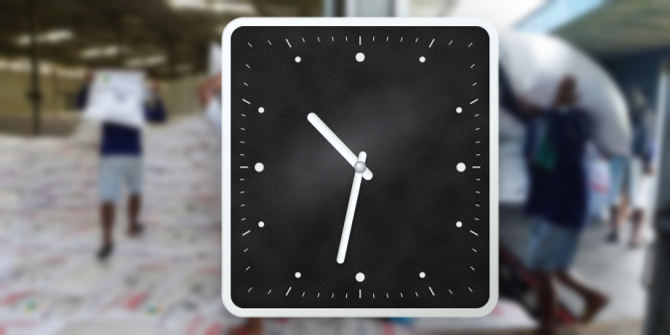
10:32
